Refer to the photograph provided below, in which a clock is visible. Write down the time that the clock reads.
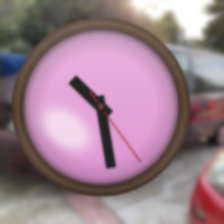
10:28:24
